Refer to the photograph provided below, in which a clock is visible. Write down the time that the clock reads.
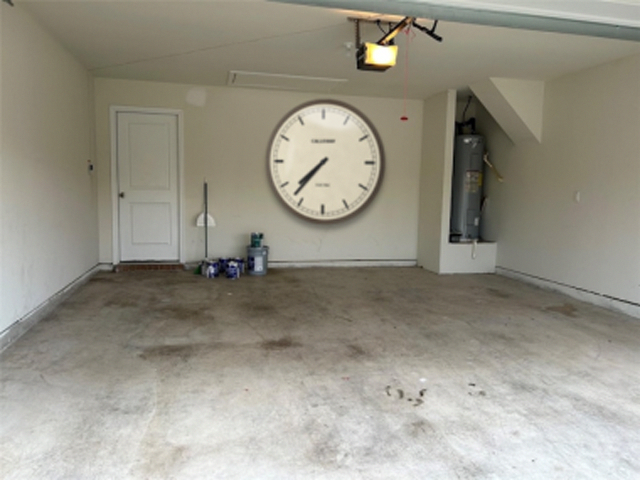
7:37
